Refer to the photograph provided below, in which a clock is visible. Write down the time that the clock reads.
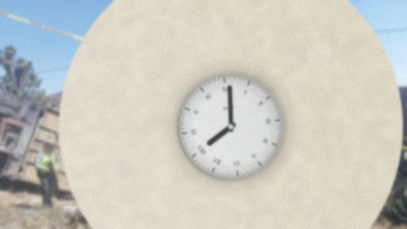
8:01
